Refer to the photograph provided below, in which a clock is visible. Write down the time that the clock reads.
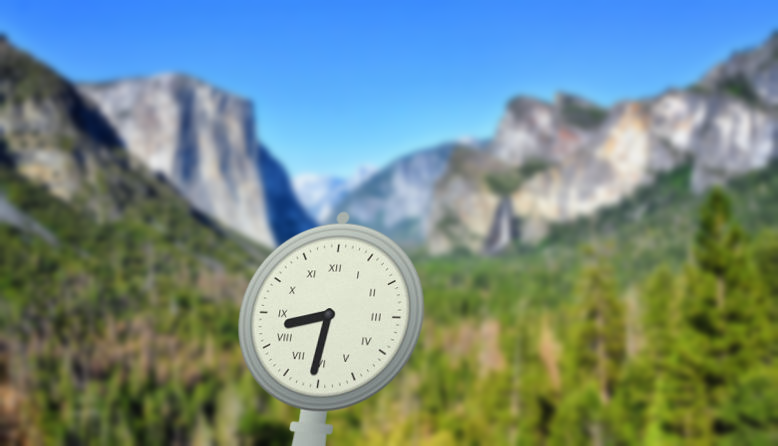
8:31
